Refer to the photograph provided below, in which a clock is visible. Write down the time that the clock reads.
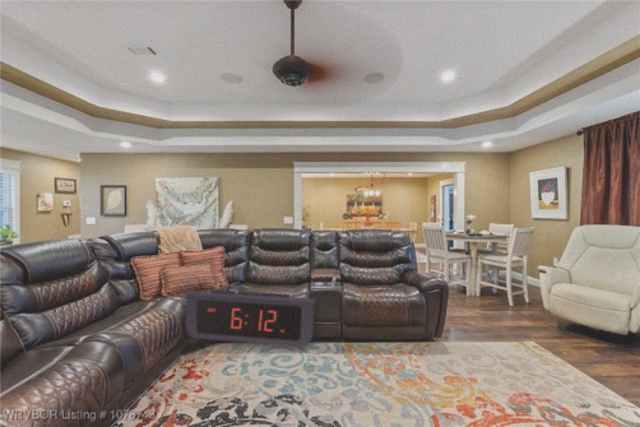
6:12
